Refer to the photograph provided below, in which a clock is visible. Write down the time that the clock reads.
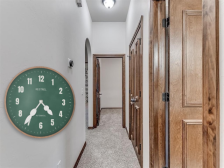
4:36
